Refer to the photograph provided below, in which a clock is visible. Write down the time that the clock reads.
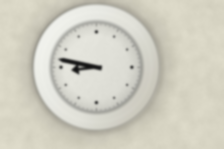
8:47
